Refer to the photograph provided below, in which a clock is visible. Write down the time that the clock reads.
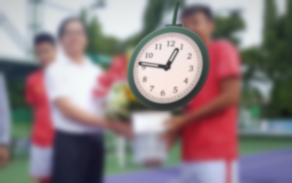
12:46
